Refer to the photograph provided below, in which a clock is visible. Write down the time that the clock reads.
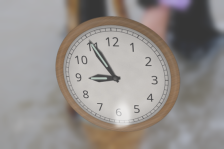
8:55
